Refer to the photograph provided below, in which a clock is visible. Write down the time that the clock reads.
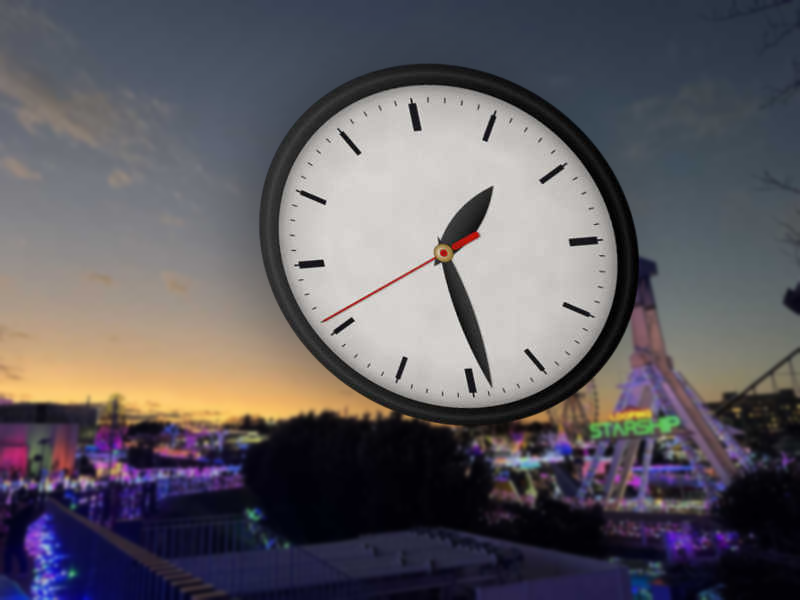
1:28:41
